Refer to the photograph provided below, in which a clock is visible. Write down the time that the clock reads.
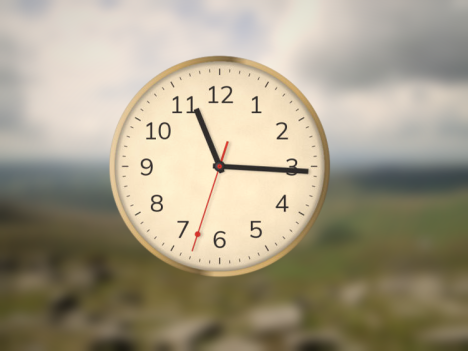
11:15:33
